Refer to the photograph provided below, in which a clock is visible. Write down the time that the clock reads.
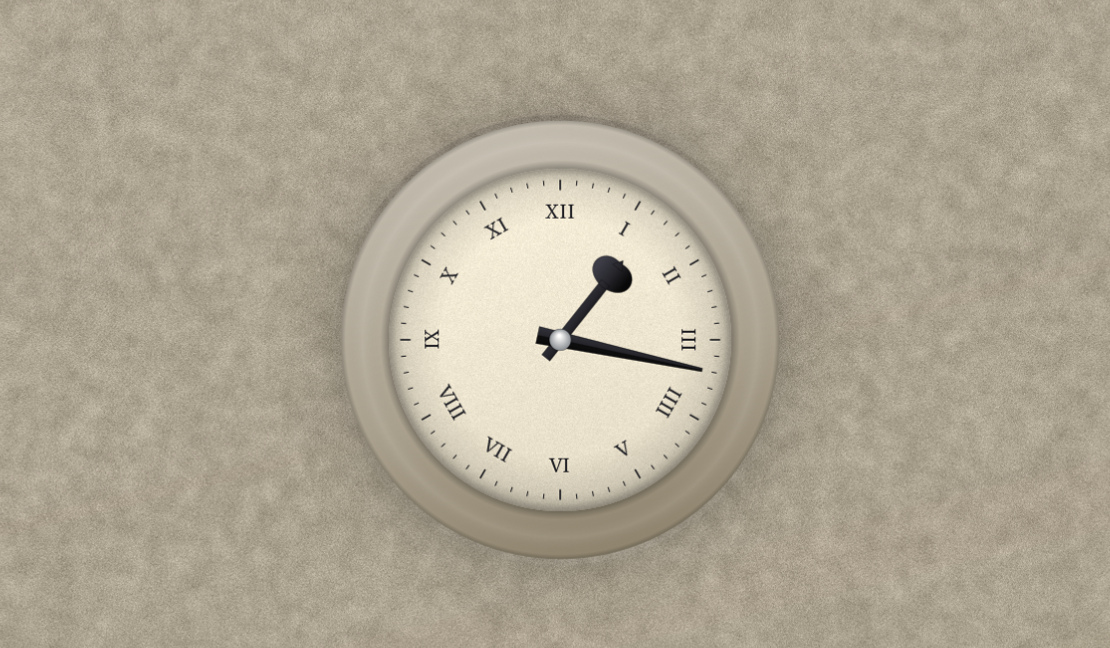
1:17
